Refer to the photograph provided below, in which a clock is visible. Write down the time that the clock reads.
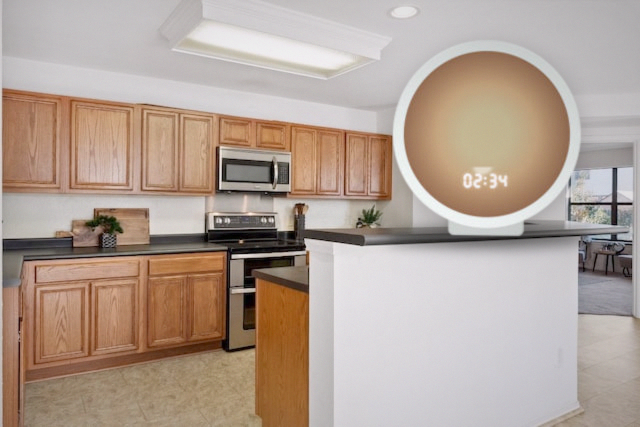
2:34
